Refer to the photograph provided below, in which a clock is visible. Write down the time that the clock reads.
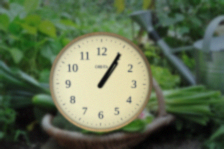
1:05
